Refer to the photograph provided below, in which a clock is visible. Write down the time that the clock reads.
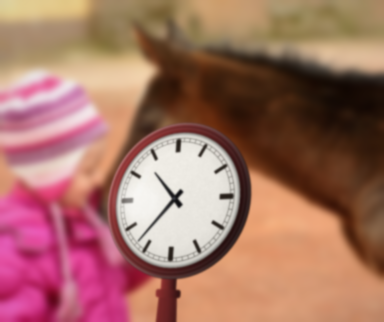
10:37
